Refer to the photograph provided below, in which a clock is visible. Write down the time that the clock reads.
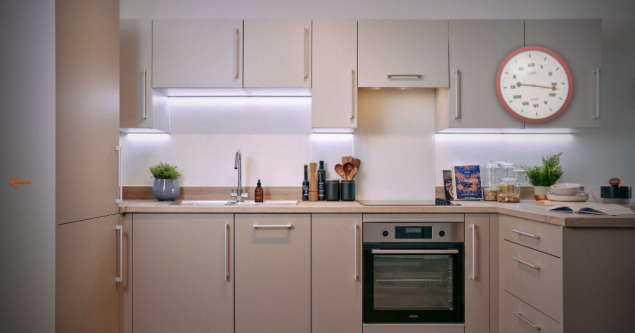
9:17
